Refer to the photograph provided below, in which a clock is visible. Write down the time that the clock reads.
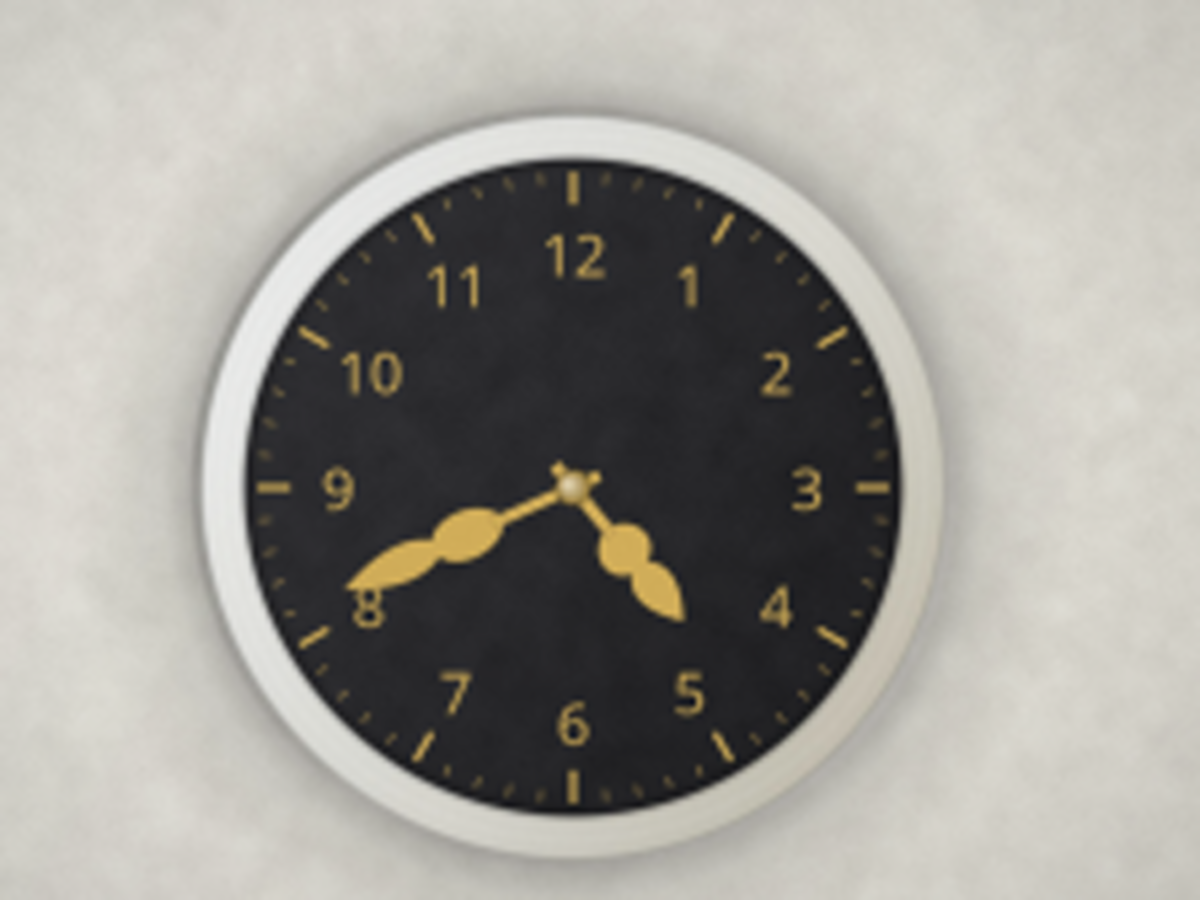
4:41
